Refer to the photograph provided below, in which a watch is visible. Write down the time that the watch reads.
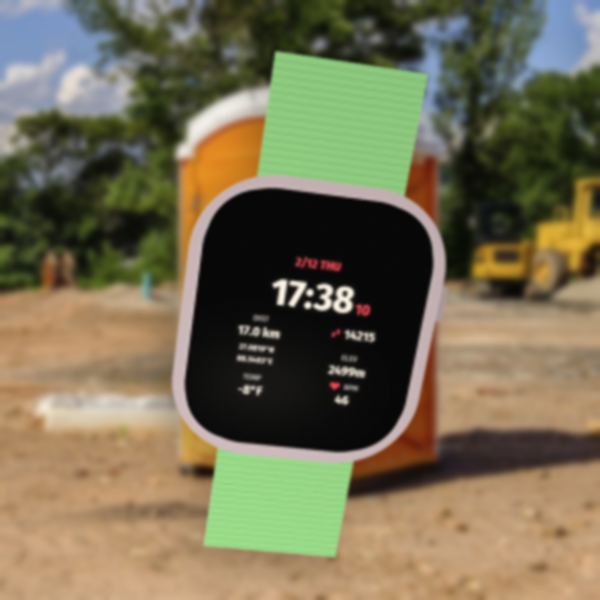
17:38
